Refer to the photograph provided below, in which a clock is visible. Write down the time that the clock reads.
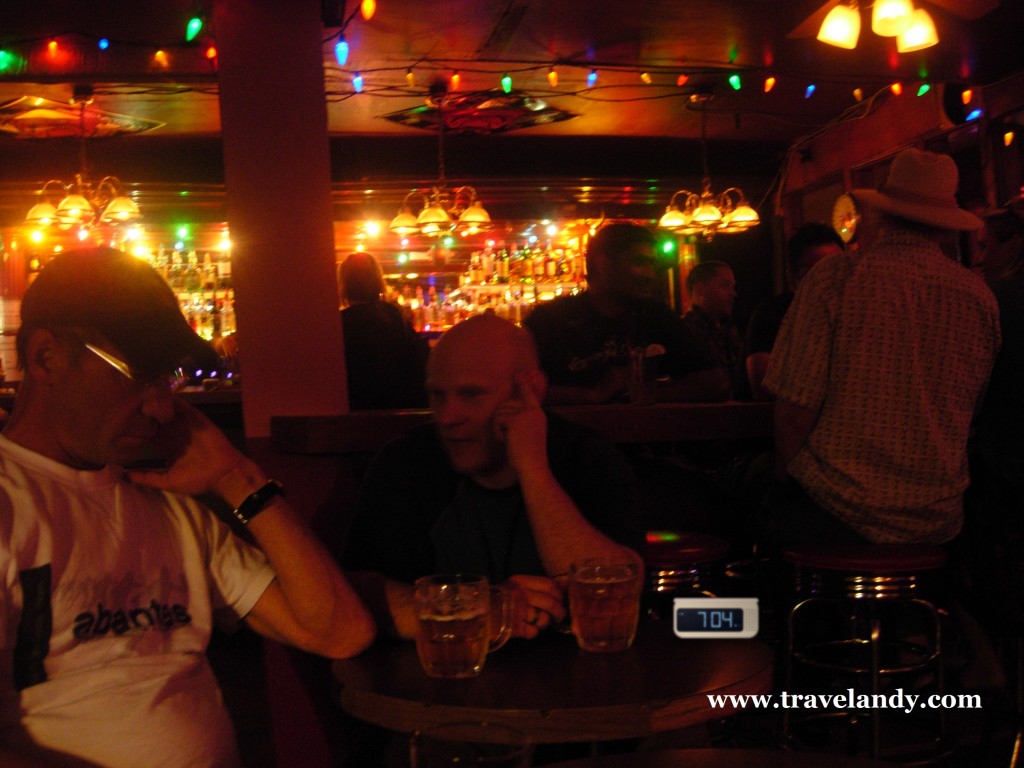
7:04
